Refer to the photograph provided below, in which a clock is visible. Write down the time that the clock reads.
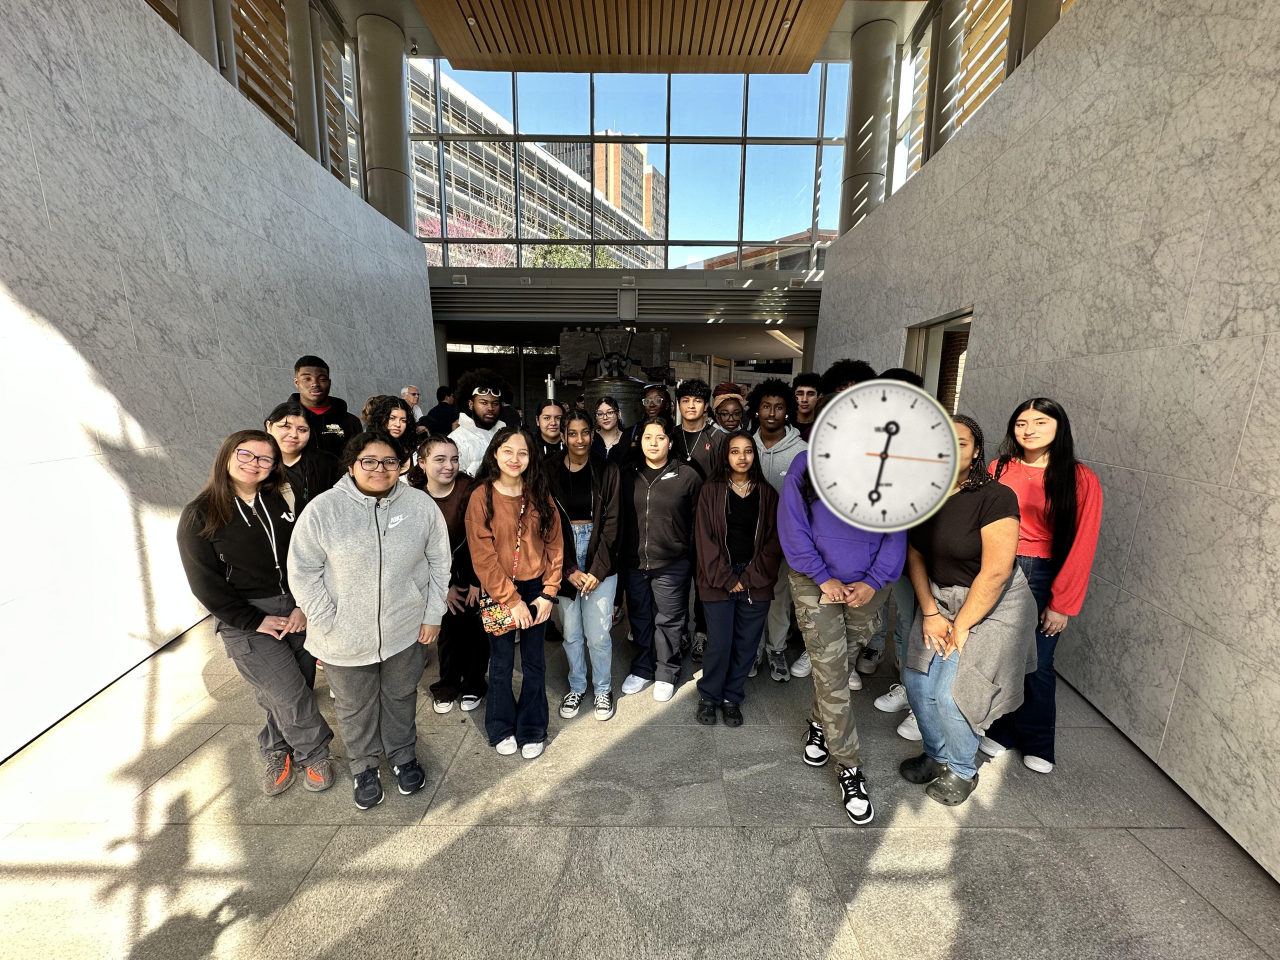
12:32:16
